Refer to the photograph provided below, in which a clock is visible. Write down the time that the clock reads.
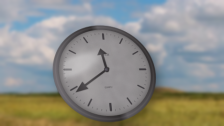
11:39
